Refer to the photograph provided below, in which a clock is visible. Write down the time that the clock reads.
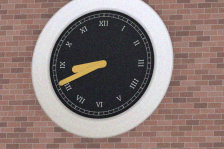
8:41
